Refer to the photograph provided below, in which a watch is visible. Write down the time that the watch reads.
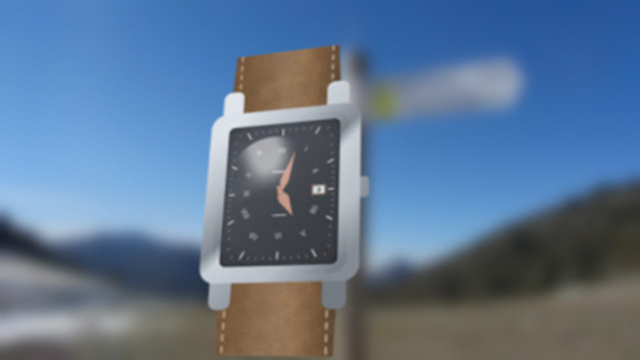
5:03
